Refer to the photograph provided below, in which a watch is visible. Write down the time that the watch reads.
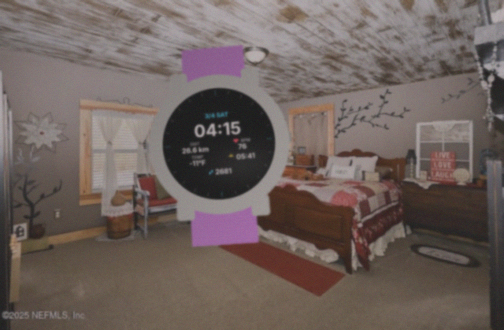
4:15
